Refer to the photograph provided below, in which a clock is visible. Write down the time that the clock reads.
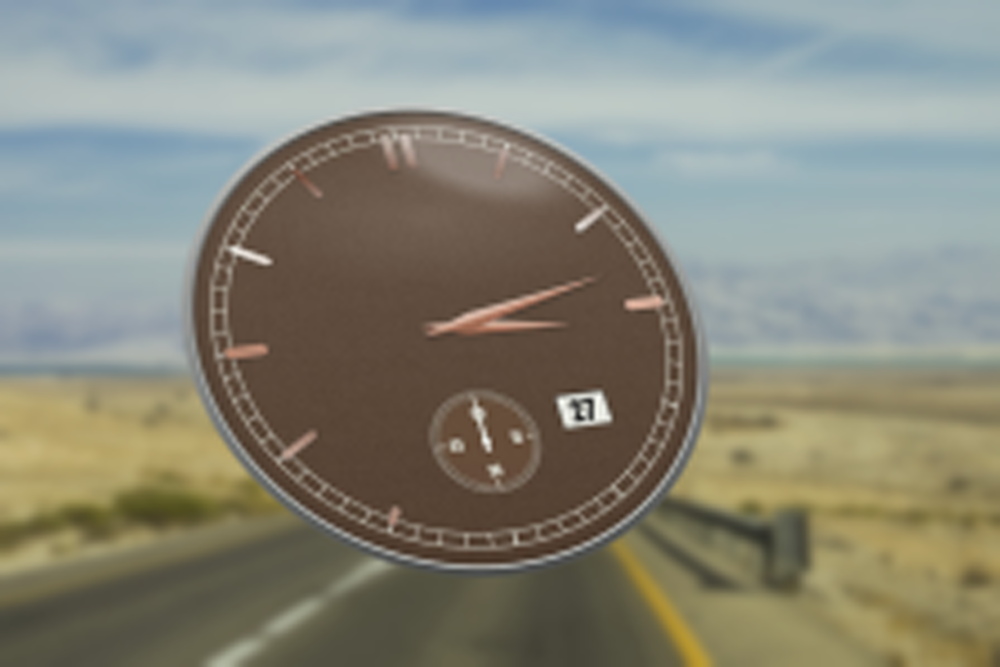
3:13
